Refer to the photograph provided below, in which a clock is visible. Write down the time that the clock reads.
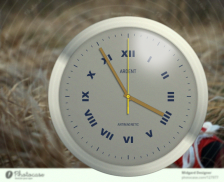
3:55:00
